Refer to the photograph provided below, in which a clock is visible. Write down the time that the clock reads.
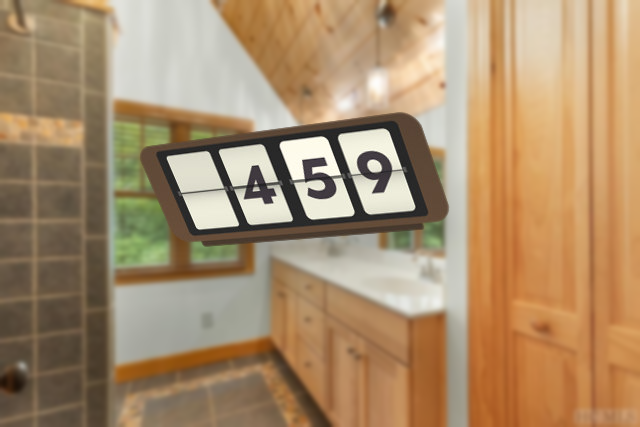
4:59
